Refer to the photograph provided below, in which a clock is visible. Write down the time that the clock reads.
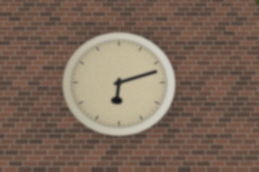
6:12
